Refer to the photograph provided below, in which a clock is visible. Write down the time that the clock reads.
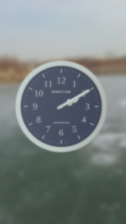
2:10
